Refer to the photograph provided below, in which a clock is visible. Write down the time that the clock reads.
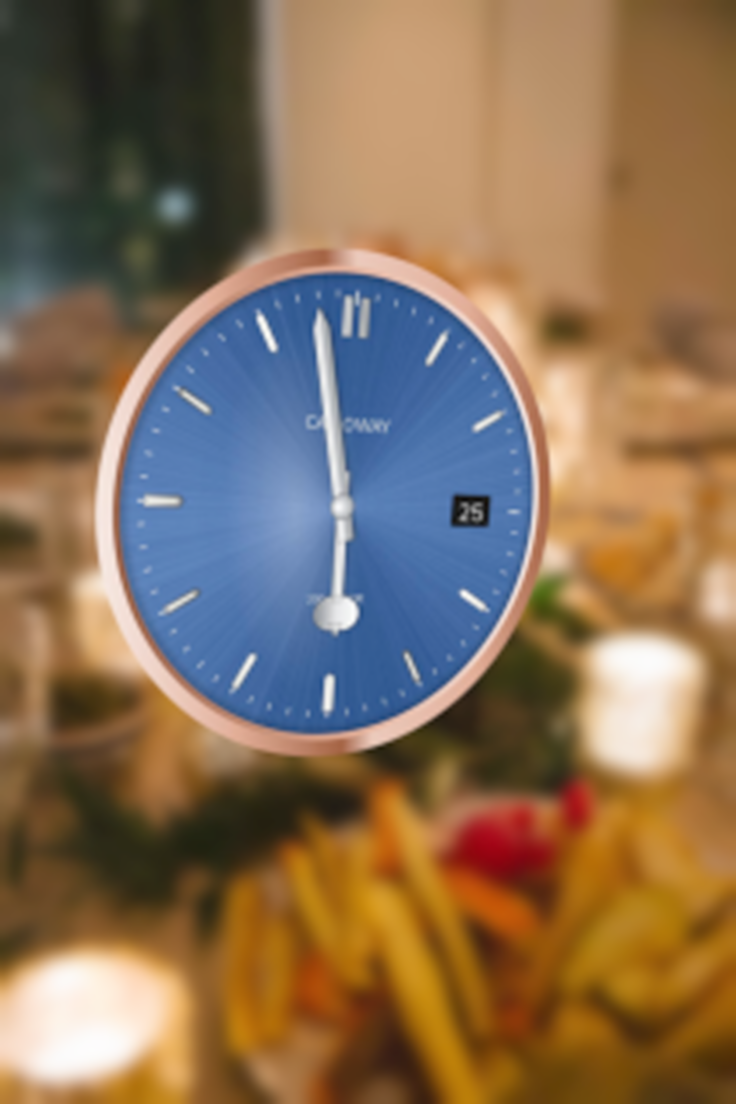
5:58
